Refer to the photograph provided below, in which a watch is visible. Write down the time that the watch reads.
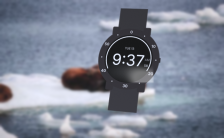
9:37
